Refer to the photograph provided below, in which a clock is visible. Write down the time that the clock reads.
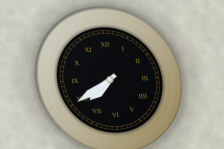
7:40
